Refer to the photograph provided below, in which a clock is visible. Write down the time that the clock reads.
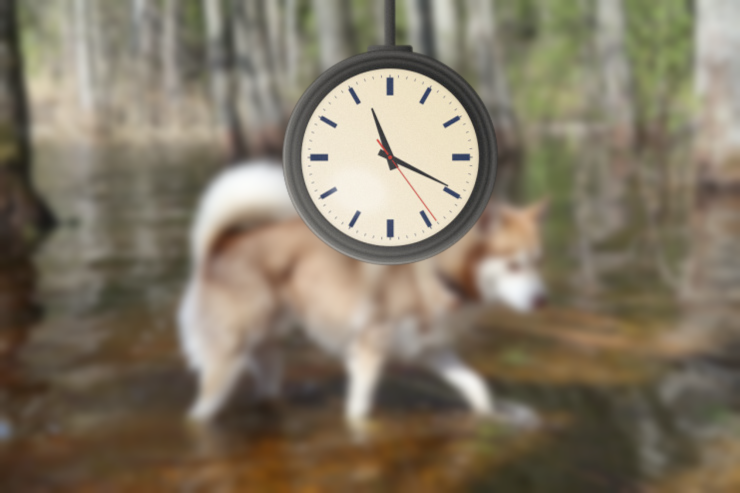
11:19:24
